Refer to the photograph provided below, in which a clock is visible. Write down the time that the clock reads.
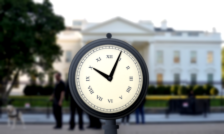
10:04
